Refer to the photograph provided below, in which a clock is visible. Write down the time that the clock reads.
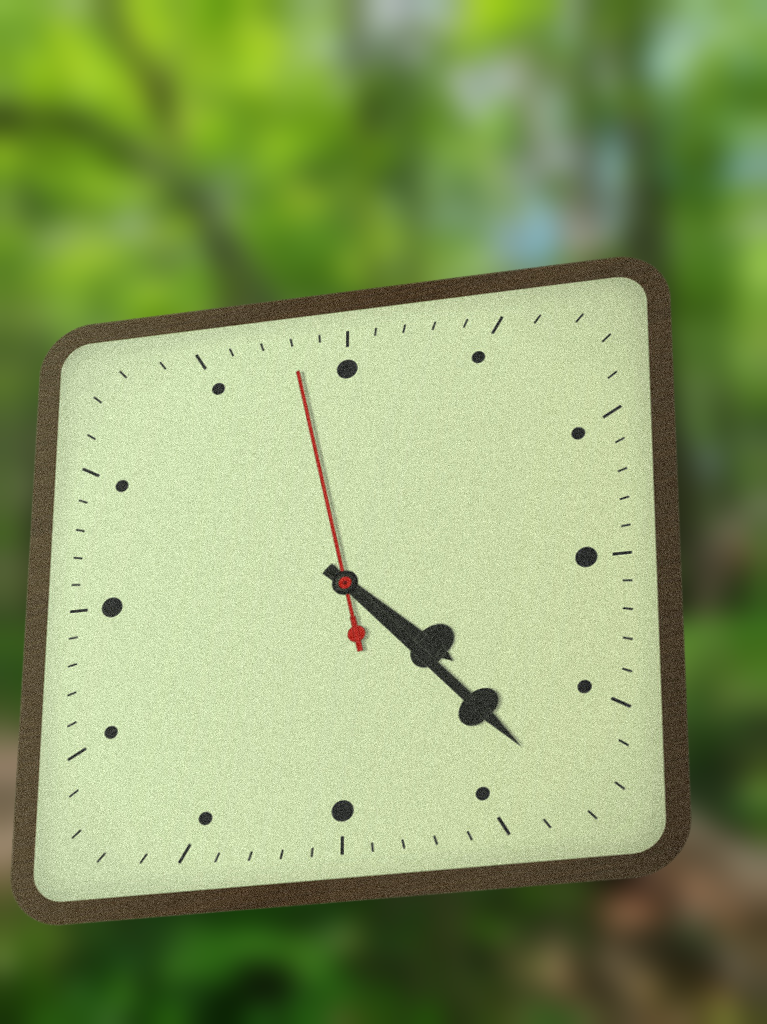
4:22:58
